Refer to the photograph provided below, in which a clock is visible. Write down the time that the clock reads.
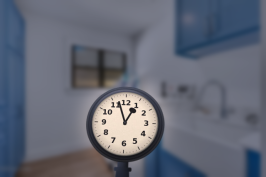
12:57
